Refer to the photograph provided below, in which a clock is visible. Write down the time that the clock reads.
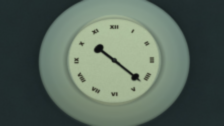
10:22
